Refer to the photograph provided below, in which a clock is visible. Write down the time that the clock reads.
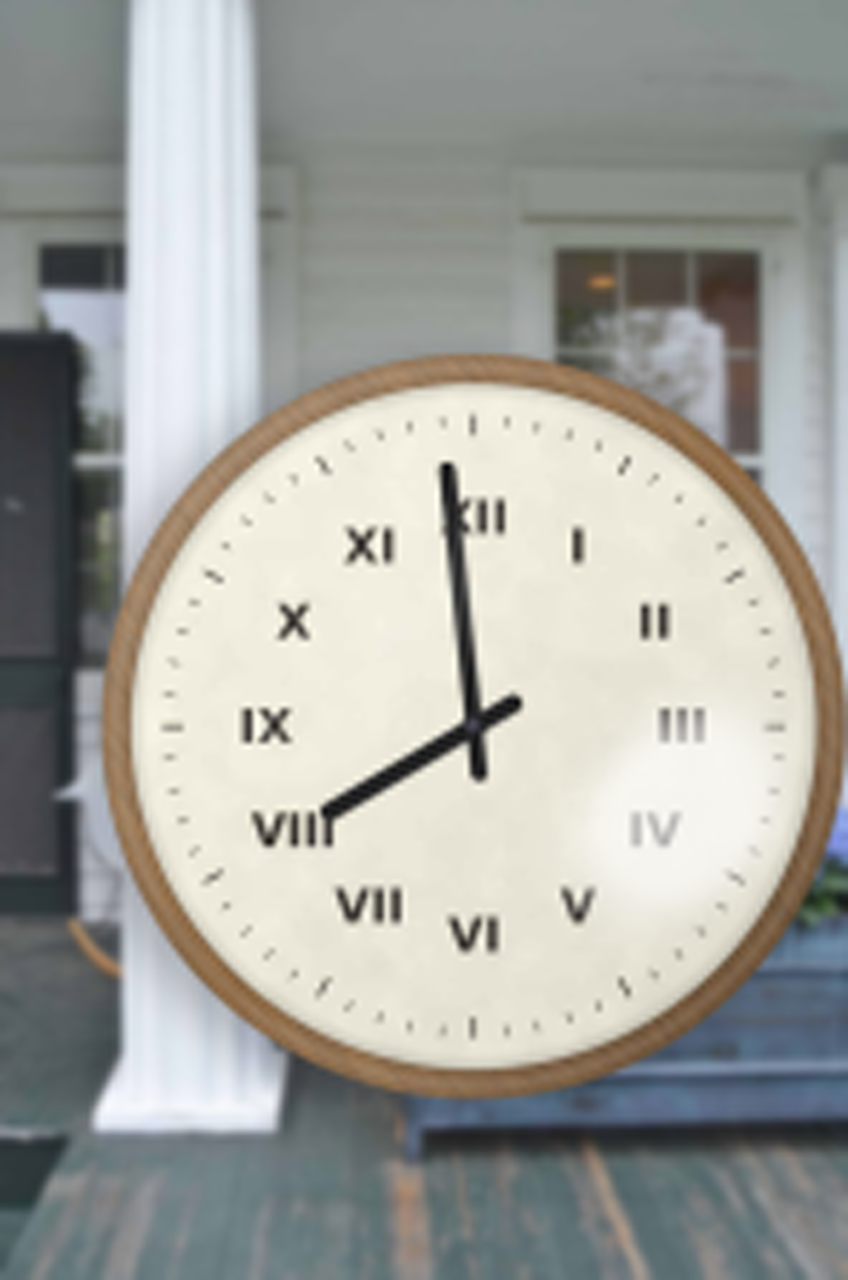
7:59
